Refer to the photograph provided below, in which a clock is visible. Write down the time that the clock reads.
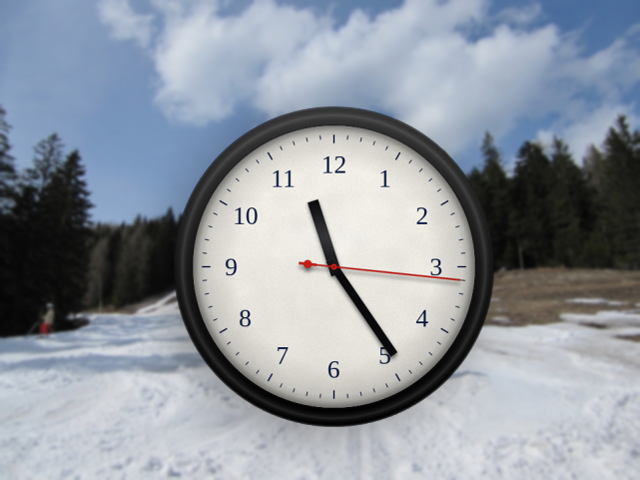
11:24:16
